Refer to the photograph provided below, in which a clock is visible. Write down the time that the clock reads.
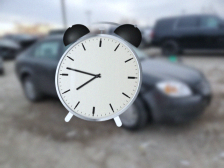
7:47
